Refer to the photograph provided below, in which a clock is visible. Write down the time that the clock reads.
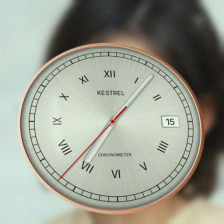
7:06:37
